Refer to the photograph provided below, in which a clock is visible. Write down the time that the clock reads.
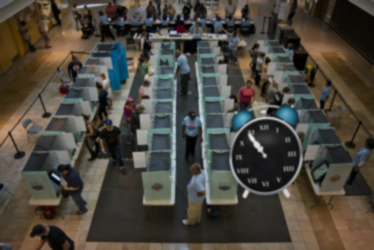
10:54
